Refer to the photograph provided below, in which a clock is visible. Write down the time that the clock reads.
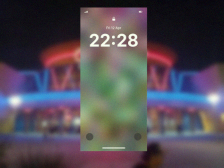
22:28
